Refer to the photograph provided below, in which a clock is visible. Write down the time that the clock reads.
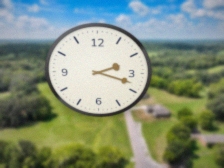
2:18
